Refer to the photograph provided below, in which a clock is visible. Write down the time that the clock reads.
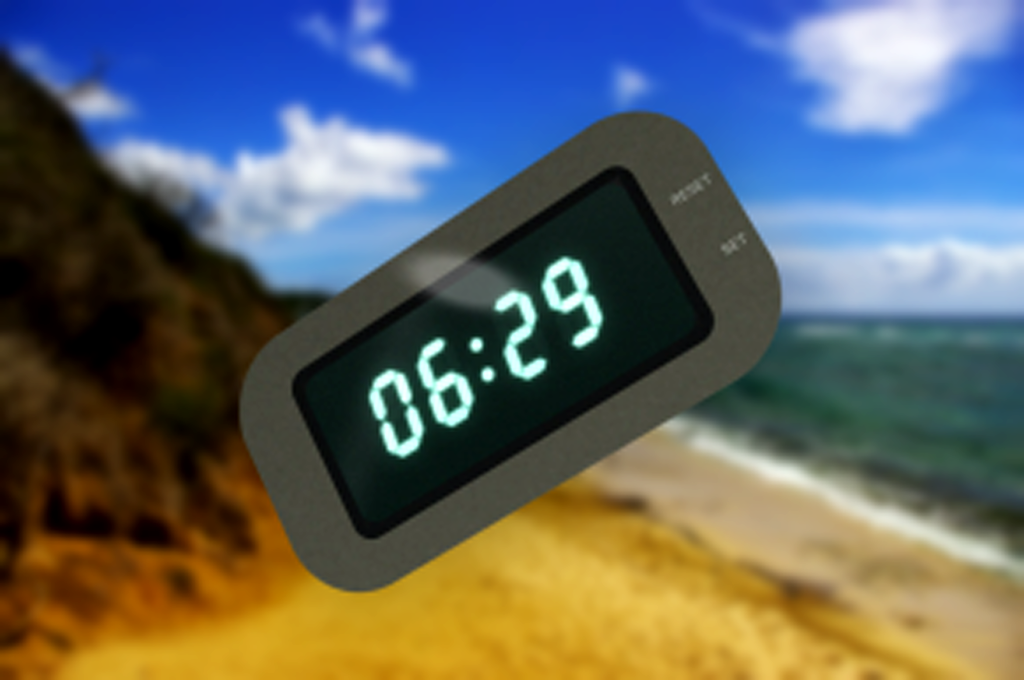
6:29
